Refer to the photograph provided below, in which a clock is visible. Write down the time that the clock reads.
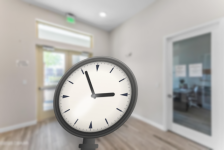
2:56
